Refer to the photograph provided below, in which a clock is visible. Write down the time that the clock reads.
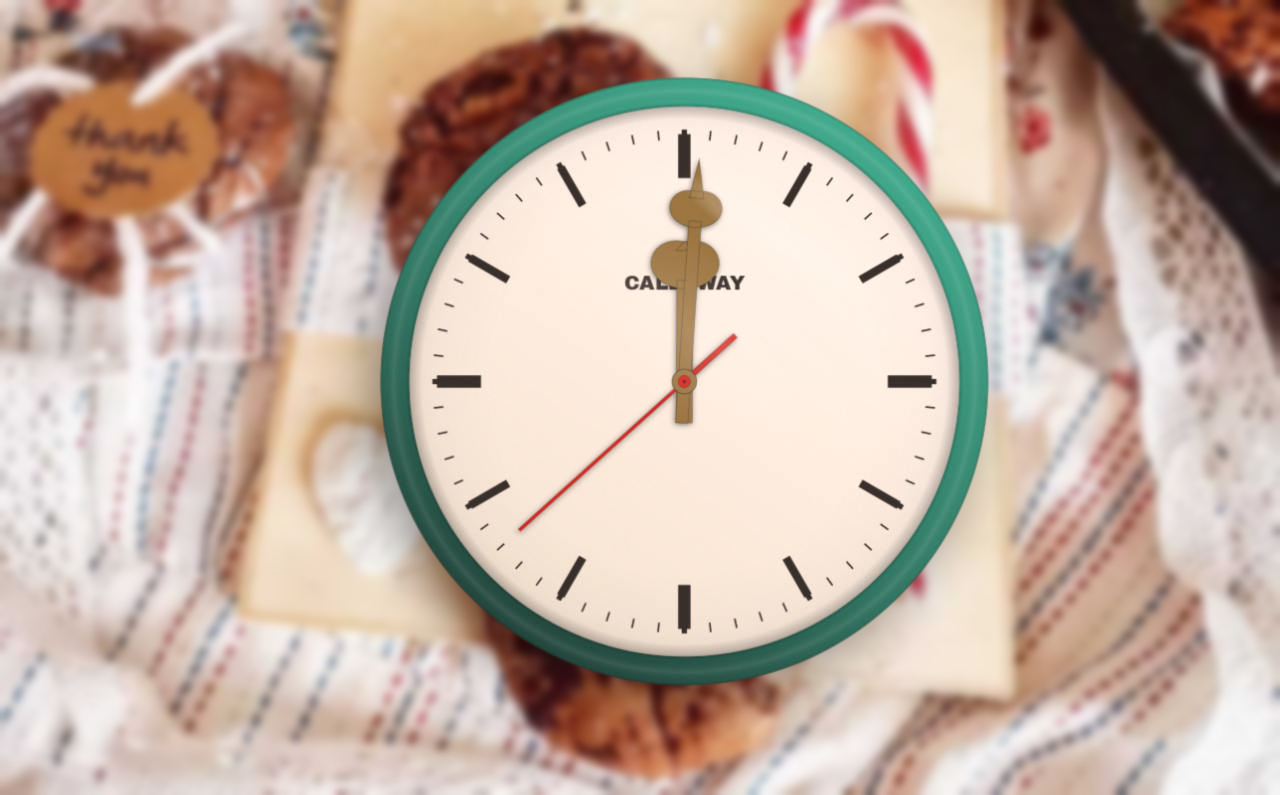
12:00:38
